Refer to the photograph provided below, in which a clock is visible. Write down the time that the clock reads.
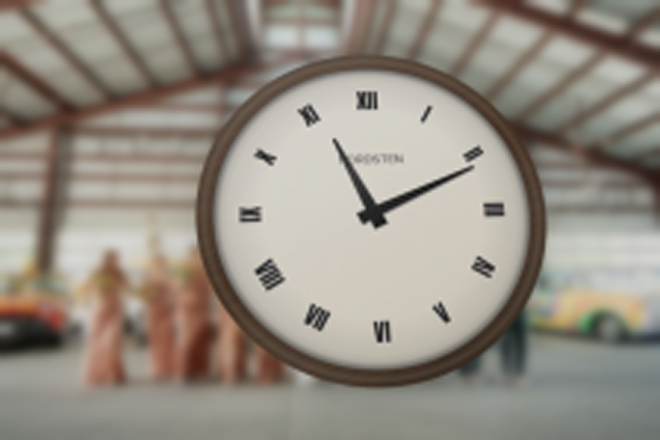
11:11
